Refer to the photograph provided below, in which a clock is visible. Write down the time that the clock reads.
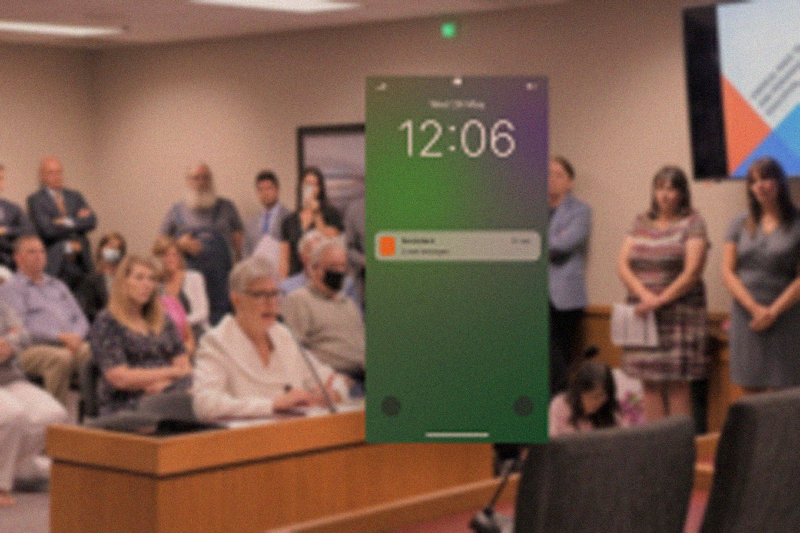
12:06
